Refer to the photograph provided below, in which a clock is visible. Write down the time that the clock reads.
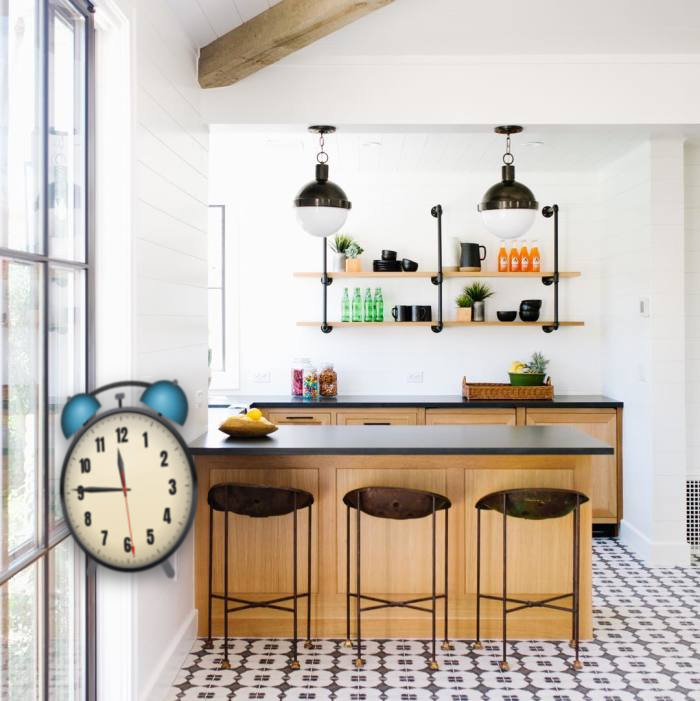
11:45:29
